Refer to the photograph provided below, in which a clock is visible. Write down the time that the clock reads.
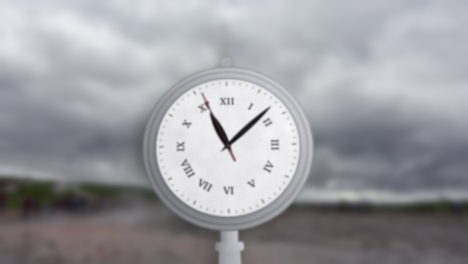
11:07:56
